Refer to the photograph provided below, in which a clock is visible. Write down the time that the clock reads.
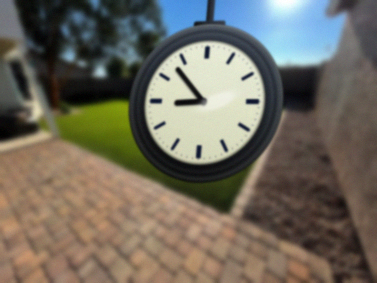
8:53
